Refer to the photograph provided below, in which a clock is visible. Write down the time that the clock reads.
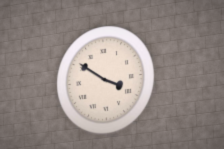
3:51
